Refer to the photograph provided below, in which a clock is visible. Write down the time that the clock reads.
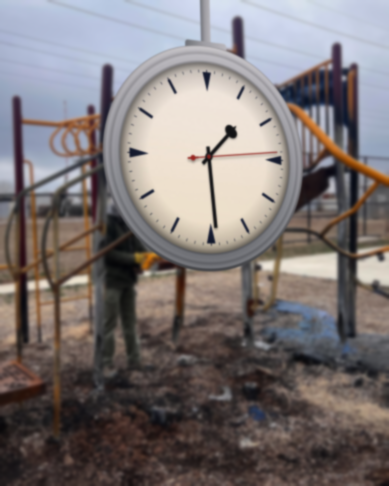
1:29:14
